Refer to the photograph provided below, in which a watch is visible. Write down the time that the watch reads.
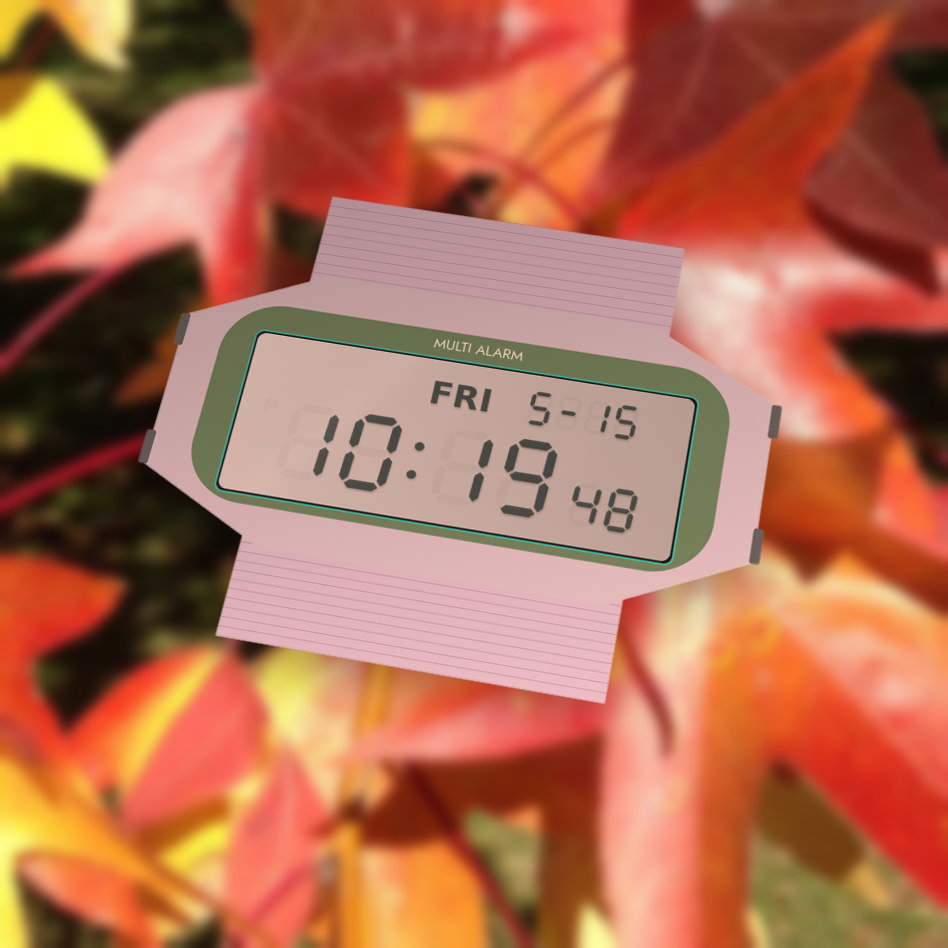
10:19:48
